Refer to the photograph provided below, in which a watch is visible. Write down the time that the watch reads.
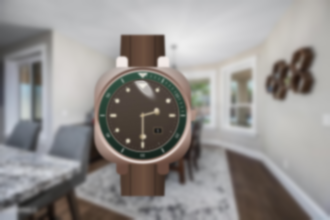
2:30
